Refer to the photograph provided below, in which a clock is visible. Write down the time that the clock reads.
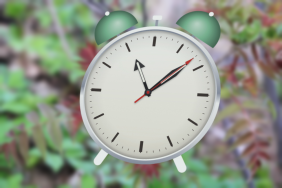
11:08:08
